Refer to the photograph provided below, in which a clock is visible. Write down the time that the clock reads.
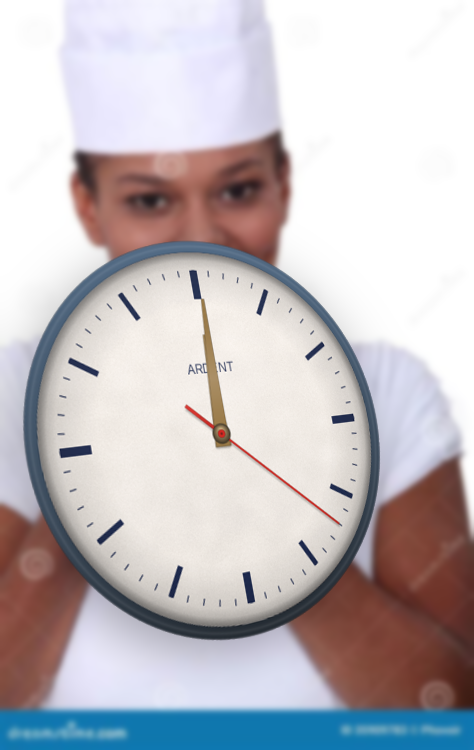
12:00:22
